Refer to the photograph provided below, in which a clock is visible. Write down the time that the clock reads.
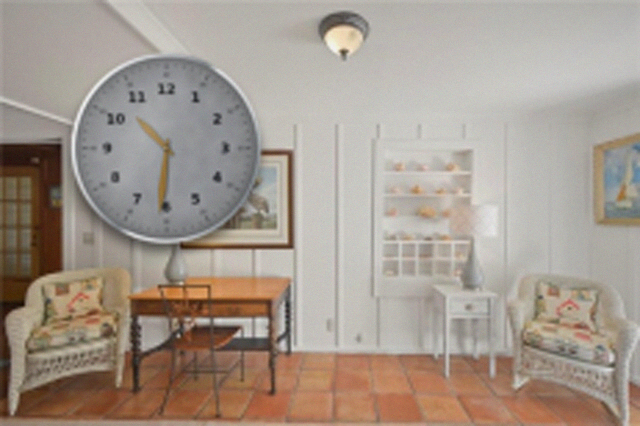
10:31
